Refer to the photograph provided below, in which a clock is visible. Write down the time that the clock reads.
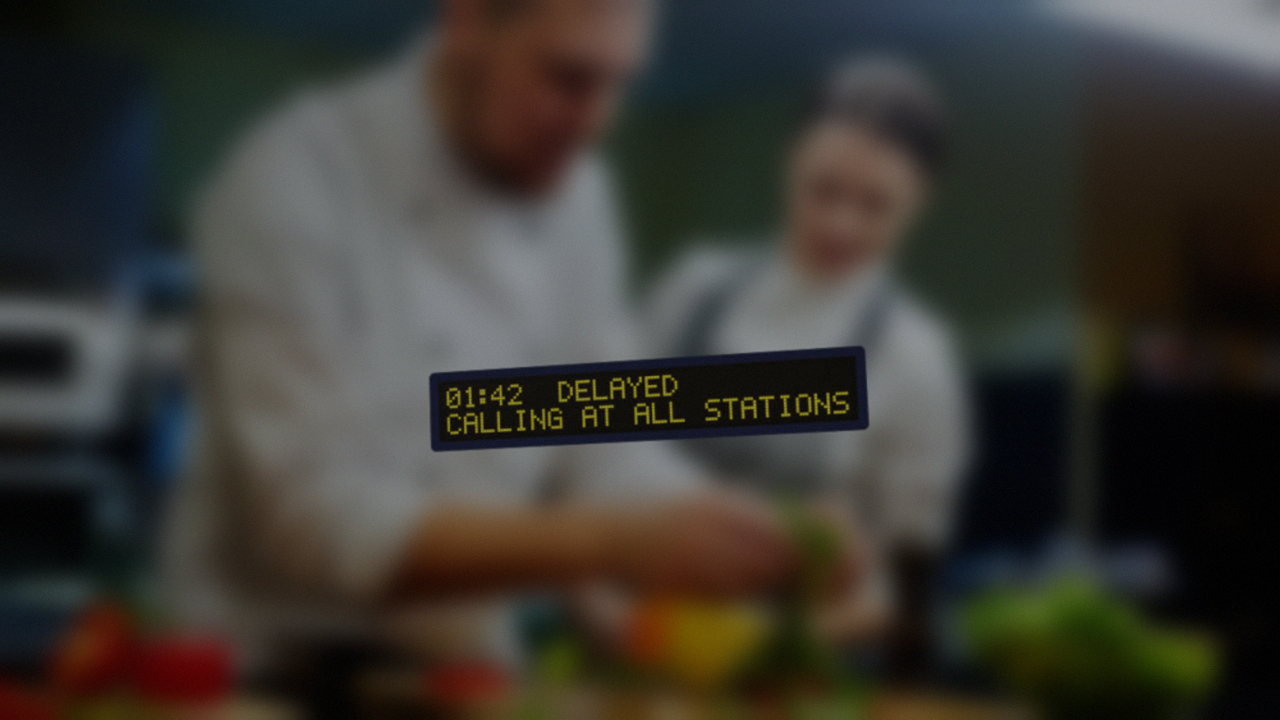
1:42
